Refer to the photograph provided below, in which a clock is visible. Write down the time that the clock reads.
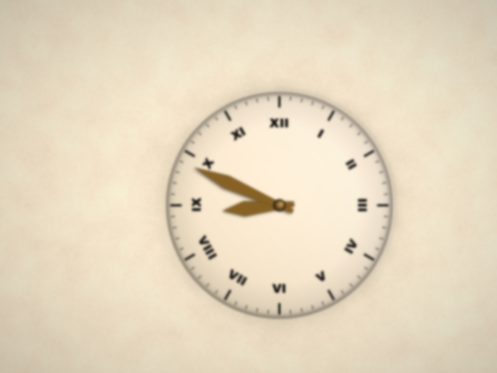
8:49
